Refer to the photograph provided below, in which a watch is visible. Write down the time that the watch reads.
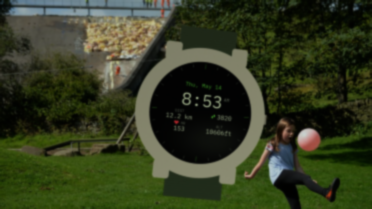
8:53
